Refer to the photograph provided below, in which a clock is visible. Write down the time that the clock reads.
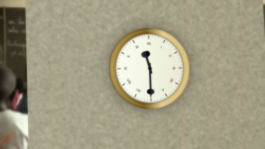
11:30
